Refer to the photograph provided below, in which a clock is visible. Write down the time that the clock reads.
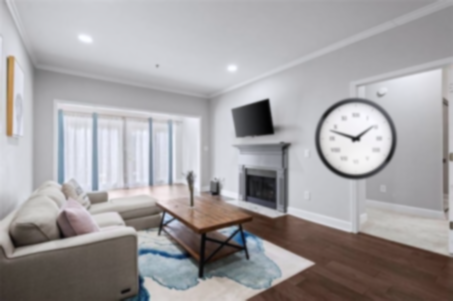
1:48
